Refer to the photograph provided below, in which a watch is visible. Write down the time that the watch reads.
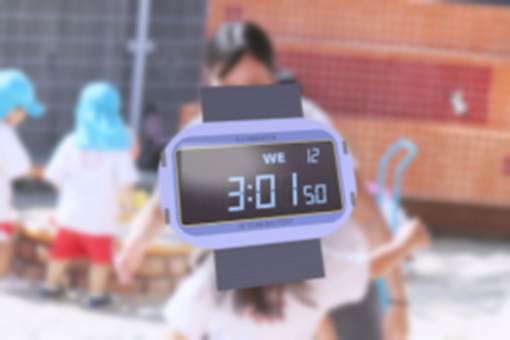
3:01:50
